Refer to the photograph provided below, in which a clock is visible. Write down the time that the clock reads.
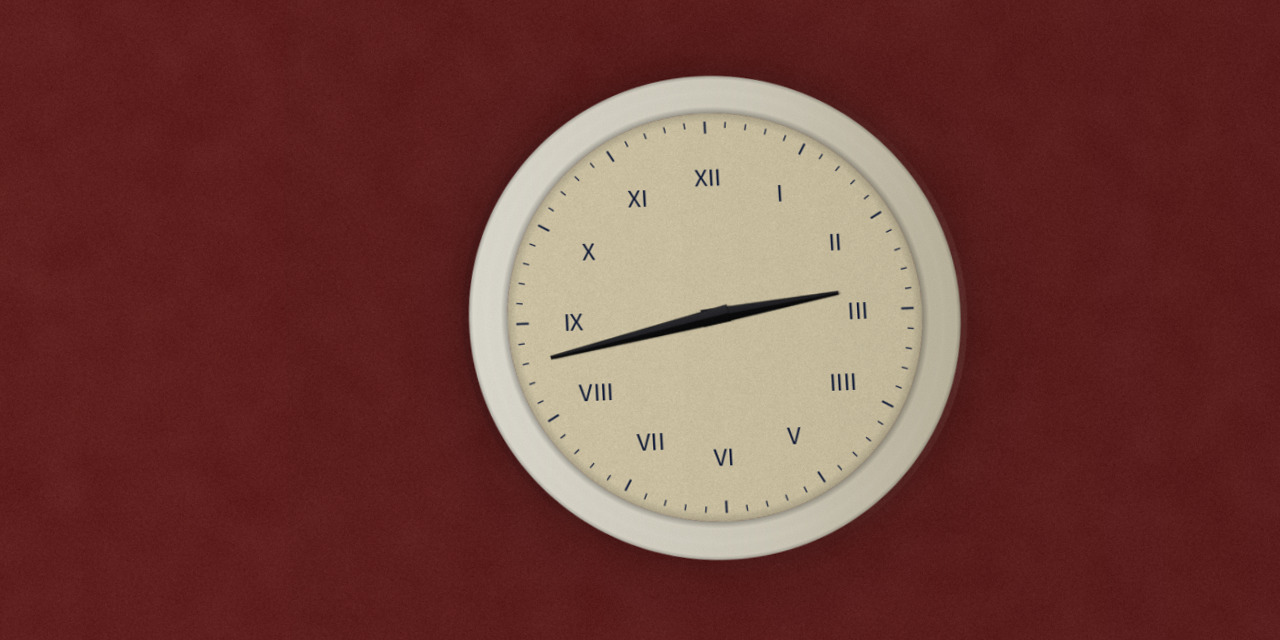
2:43
